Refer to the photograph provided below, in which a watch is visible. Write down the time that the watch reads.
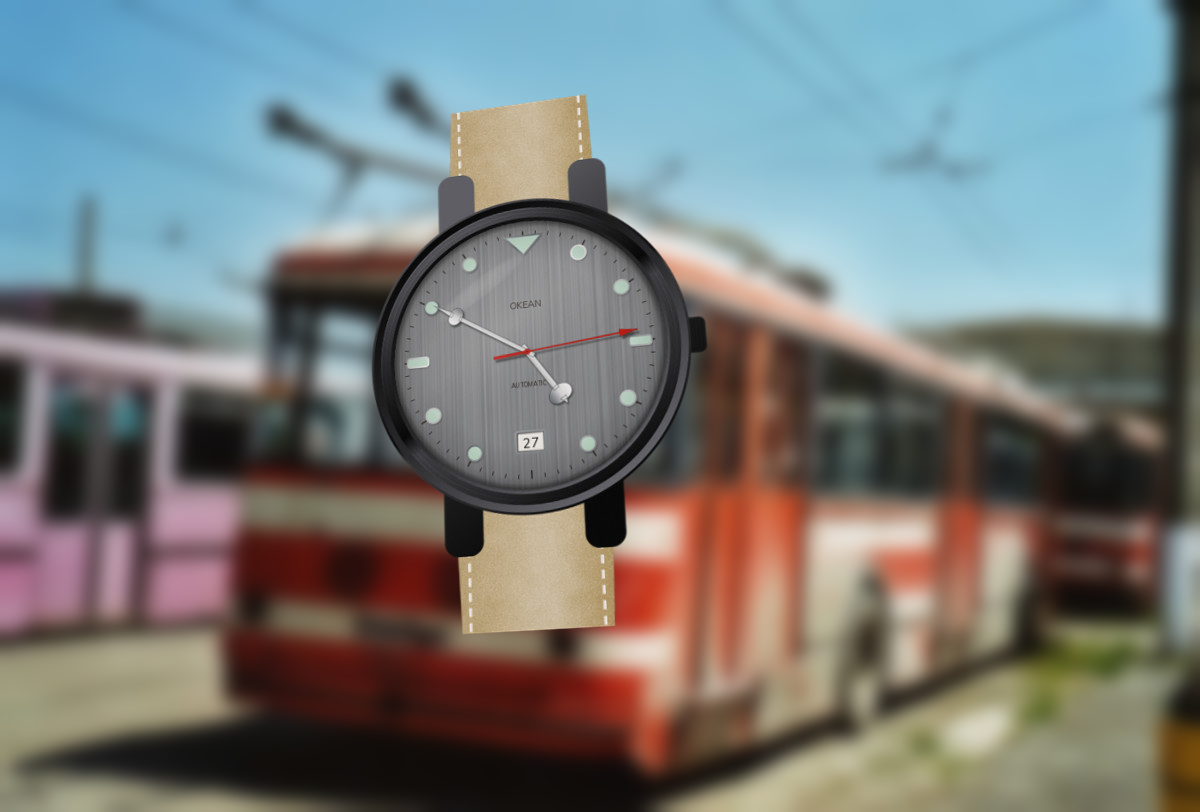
4:50:14
